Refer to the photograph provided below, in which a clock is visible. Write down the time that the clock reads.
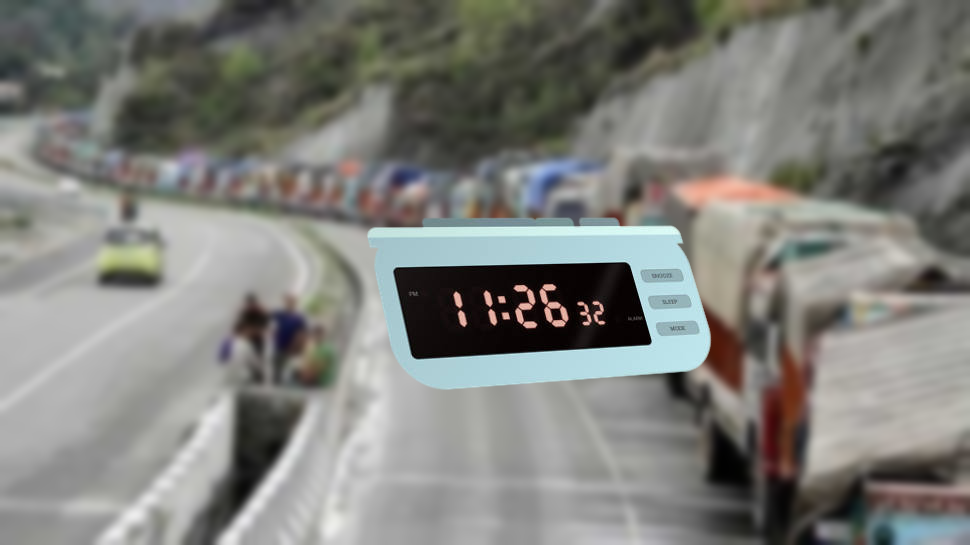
11:26:32
